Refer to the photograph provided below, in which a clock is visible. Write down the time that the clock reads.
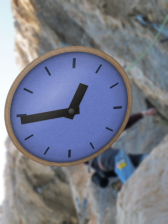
12:44
